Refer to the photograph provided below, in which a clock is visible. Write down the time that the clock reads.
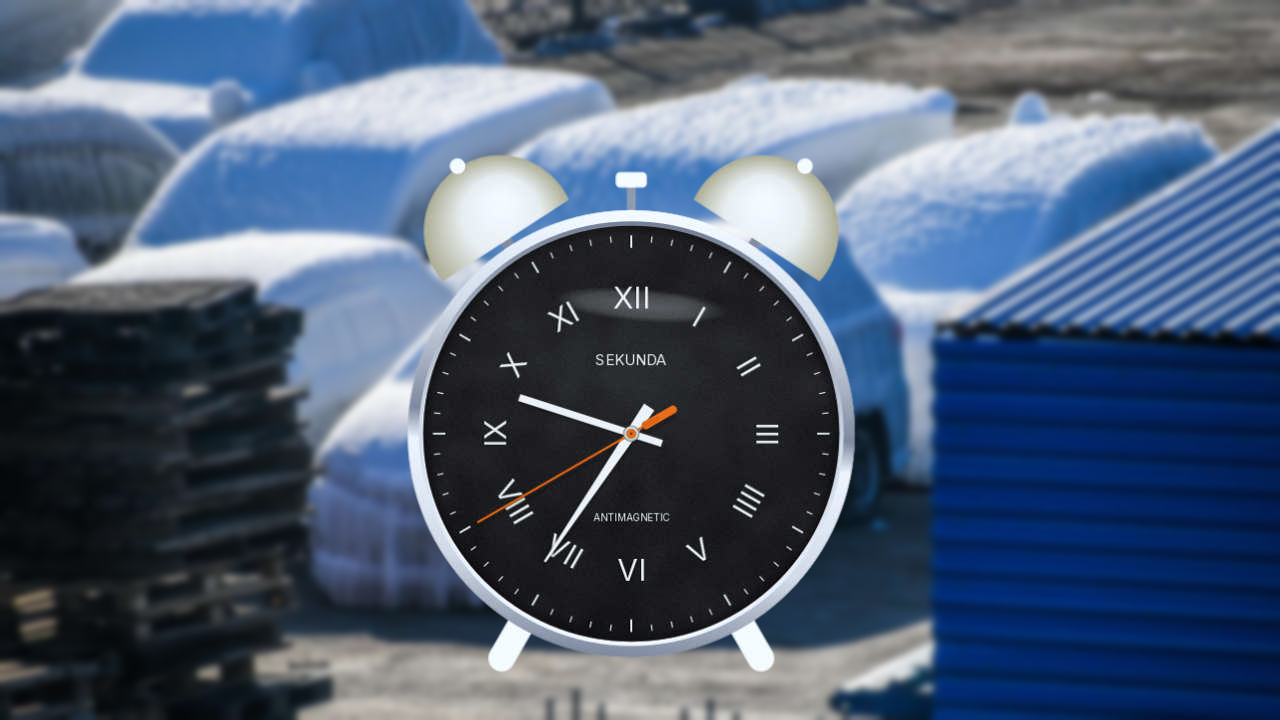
9:35:40
